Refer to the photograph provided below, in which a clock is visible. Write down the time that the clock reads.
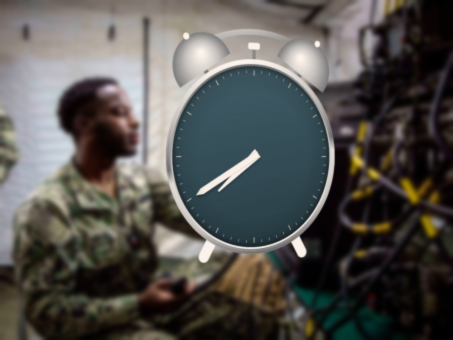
7:40
